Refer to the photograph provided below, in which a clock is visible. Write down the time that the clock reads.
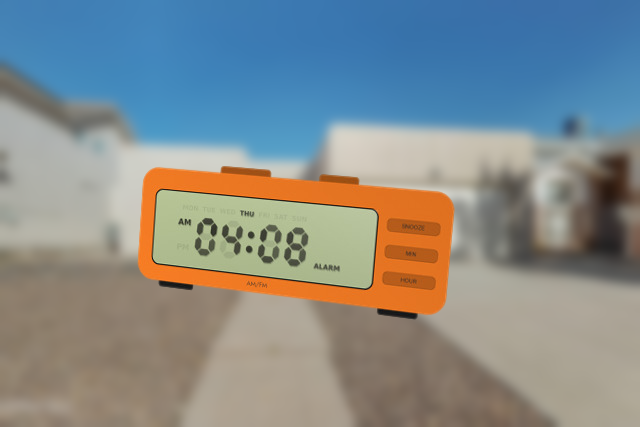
4:08
